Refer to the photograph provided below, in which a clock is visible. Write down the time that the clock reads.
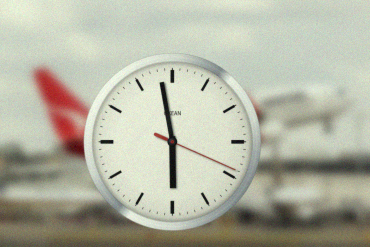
5:58:19
